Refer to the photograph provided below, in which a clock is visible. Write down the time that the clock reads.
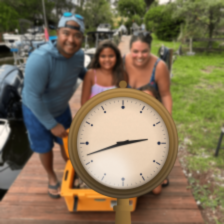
2:42
